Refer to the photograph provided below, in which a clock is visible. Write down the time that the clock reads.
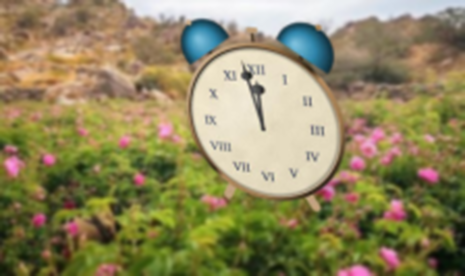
11:58
